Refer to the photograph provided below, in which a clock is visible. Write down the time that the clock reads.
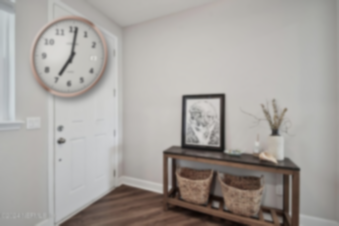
7:01
